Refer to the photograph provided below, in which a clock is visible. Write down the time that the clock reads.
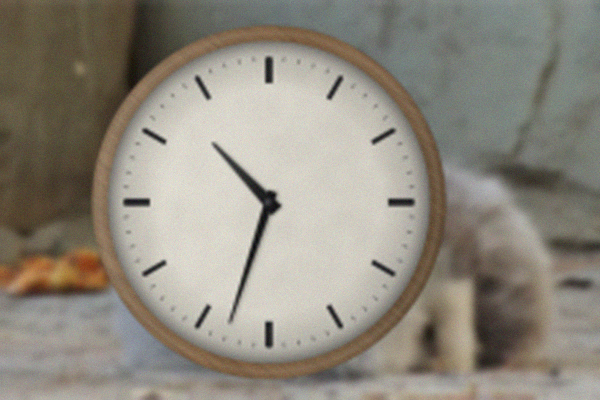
10:33
